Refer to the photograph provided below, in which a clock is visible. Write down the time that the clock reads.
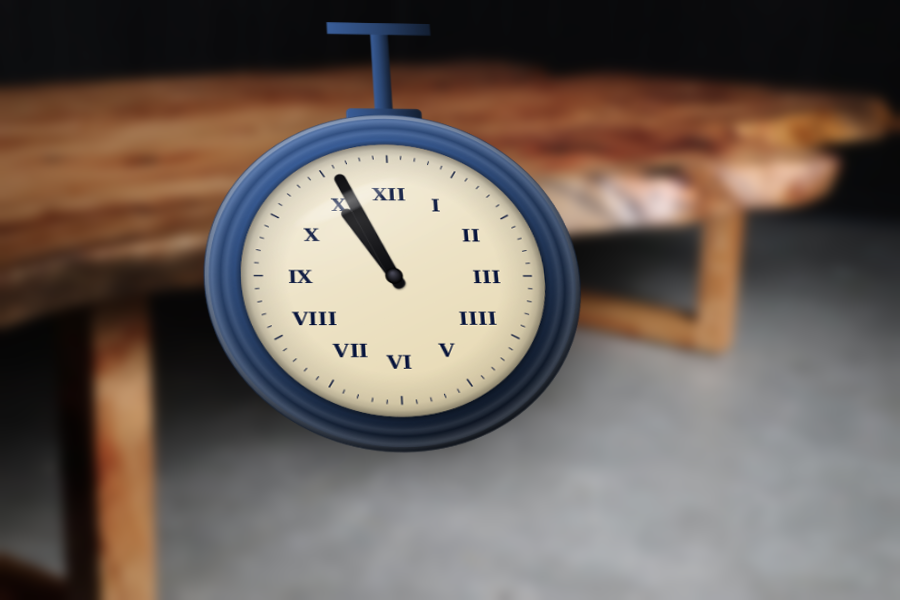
10:56
